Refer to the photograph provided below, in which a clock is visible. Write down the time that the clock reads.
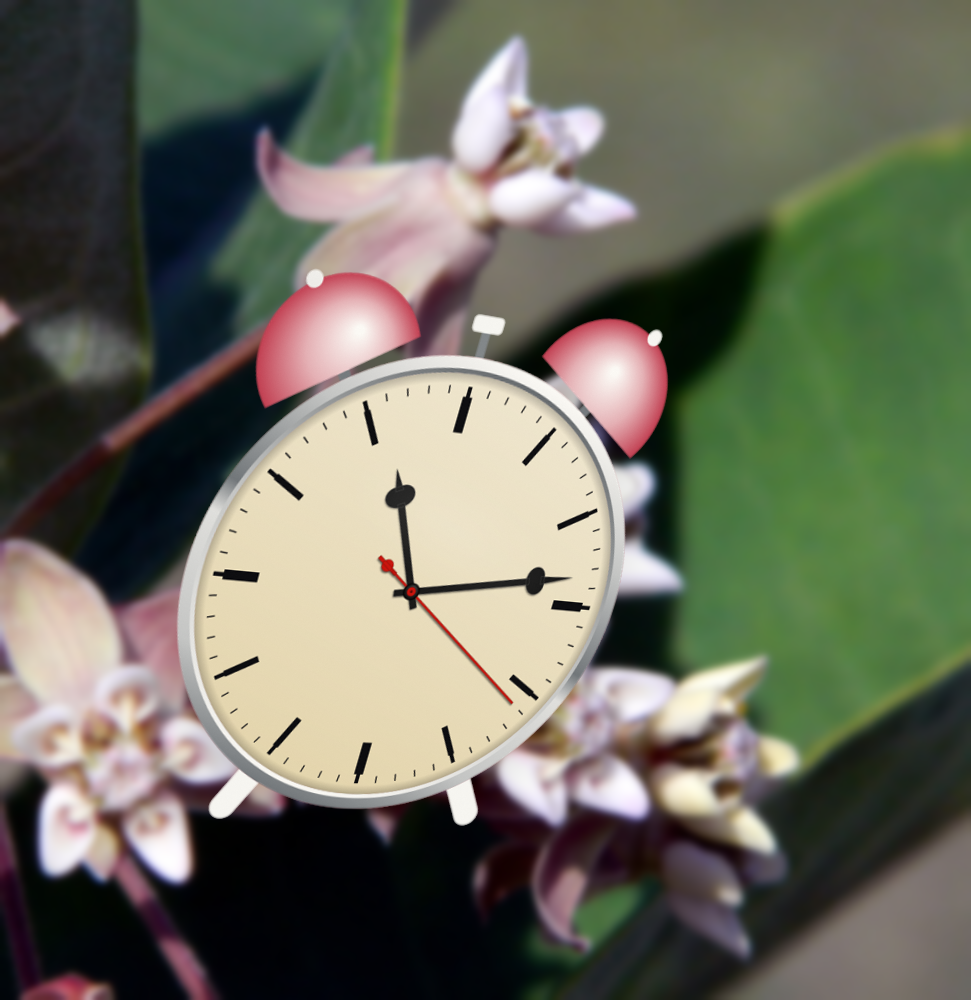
11:13:21
